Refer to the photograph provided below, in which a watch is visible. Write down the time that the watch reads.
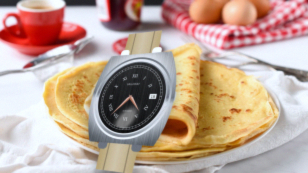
4:37
